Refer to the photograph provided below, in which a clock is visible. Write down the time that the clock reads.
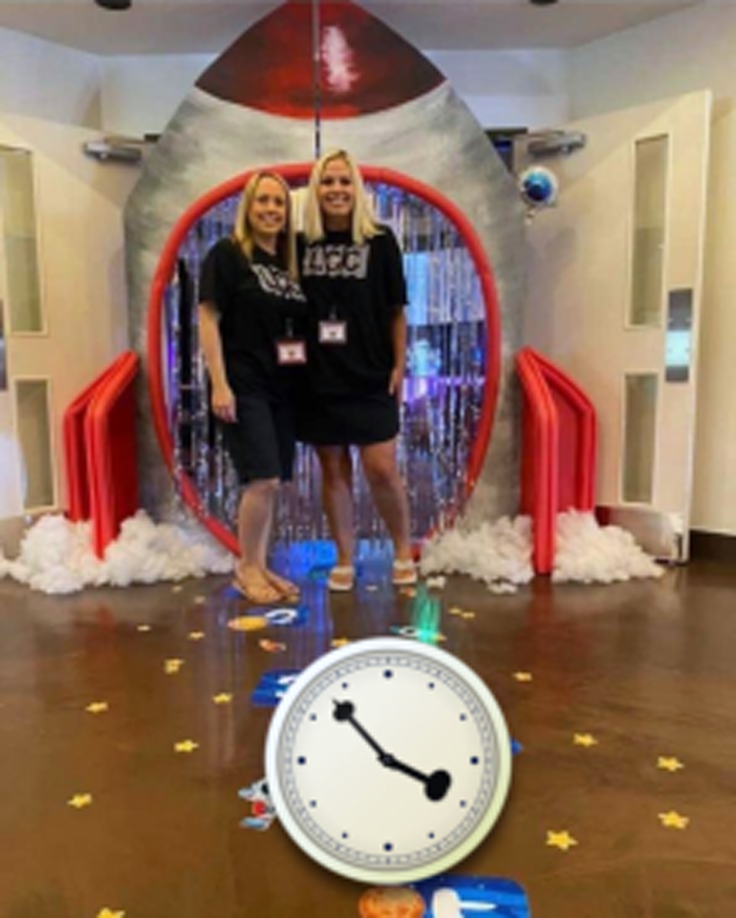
3:53
